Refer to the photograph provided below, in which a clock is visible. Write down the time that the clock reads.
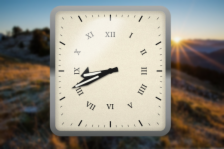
8:41
